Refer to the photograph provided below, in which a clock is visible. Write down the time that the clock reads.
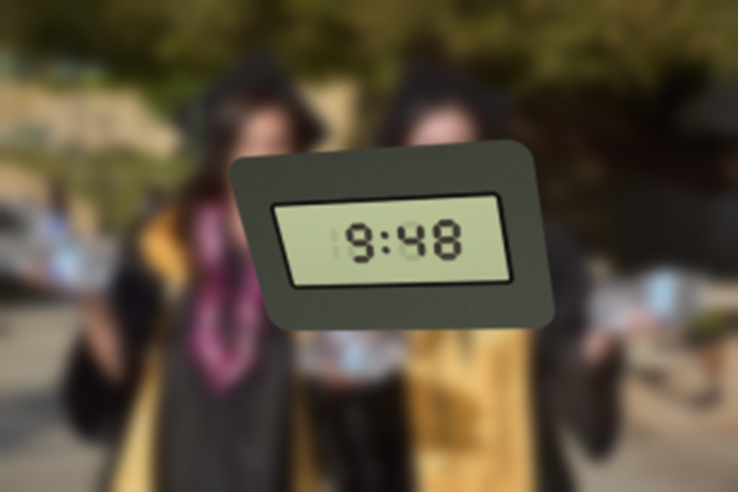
9:48
